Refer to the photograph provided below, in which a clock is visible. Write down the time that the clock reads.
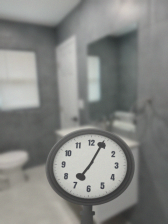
7:04
